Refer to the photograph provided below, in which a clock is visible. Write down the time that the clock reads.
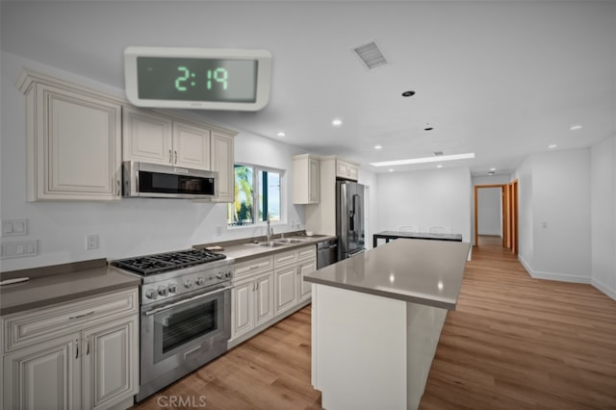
2:19
